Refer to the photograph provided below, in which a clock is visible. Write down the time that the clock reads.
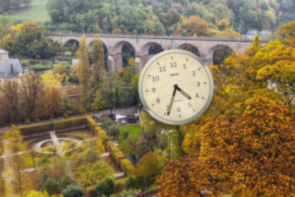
4:34
